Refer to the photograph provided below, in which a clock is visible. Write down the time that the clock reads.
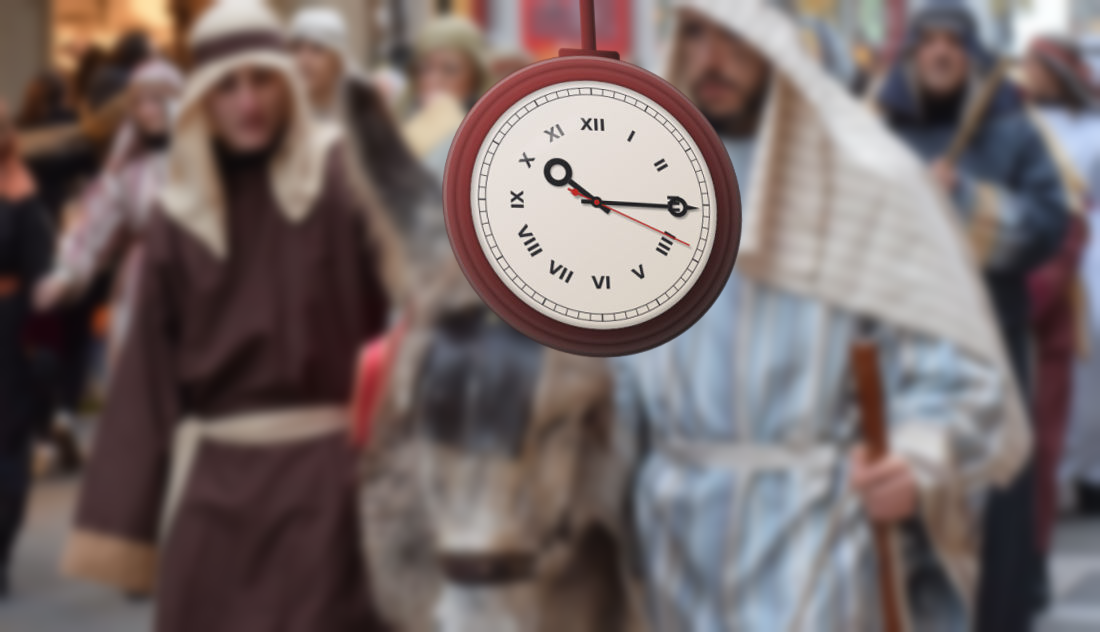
10:15:19
